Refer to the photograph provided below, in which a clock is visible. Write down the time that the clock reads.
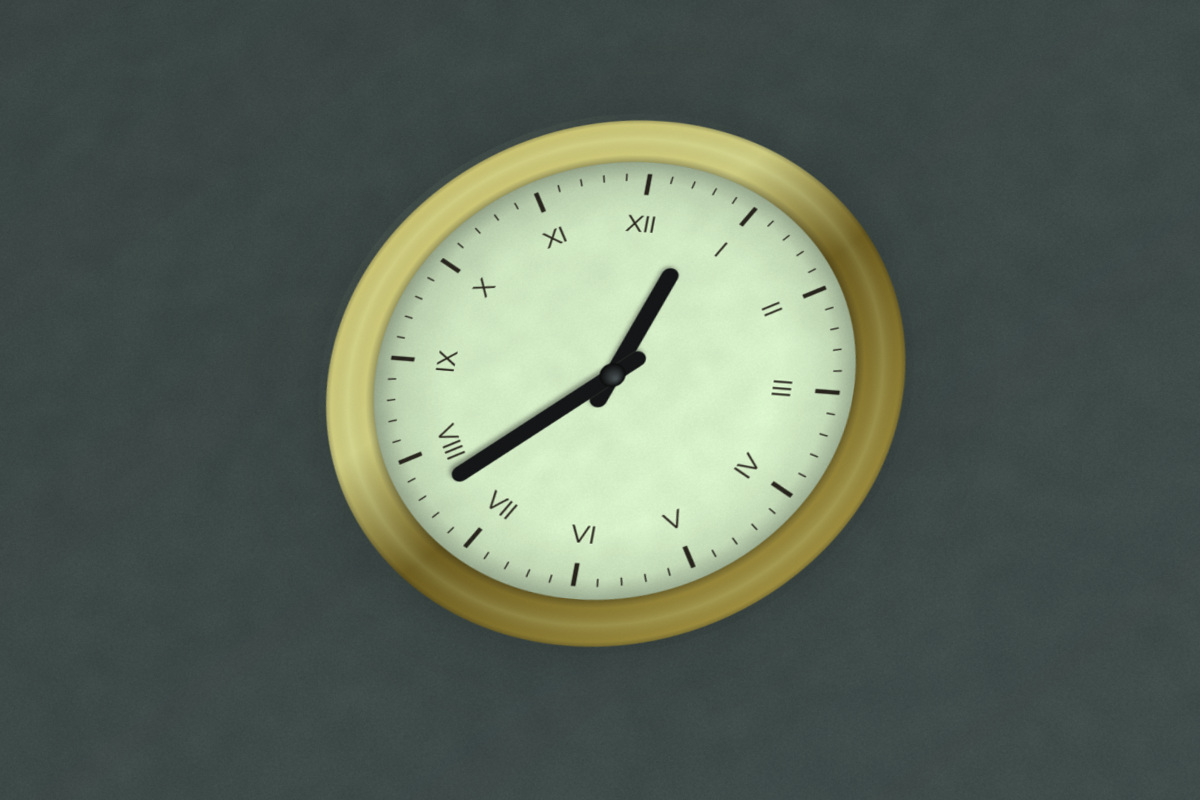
12:38
